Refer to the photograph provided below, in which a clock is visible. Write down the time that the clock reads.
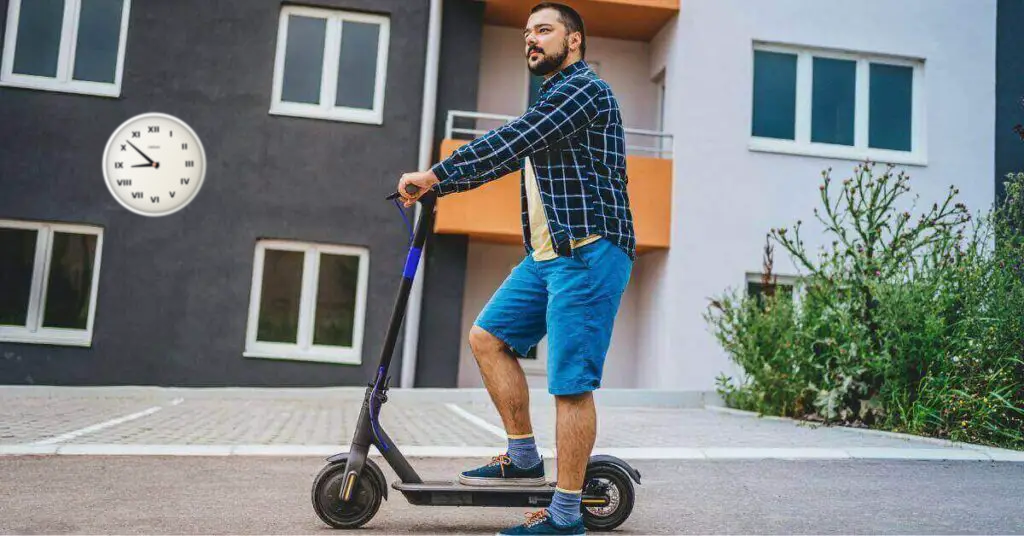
8:52
